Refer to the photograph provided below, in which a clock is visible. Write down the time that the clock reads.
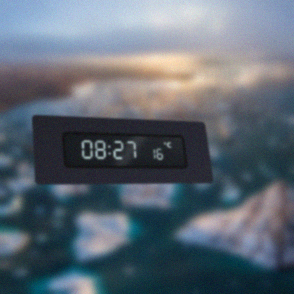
8:27
